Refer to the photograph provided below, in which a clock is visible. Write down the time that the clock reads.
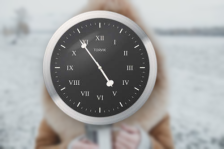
4:54
